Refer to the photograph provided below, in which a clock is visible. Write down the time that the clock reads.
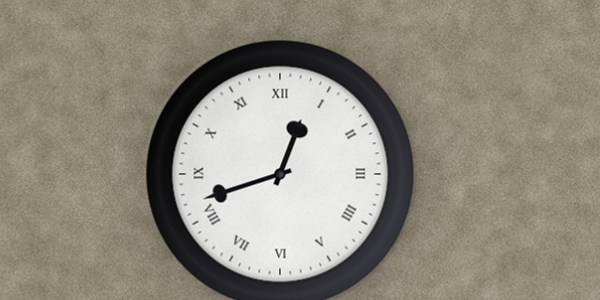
12:42
